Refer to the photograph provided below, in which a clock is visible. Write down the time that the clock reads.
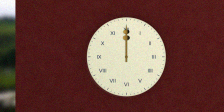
12:00
